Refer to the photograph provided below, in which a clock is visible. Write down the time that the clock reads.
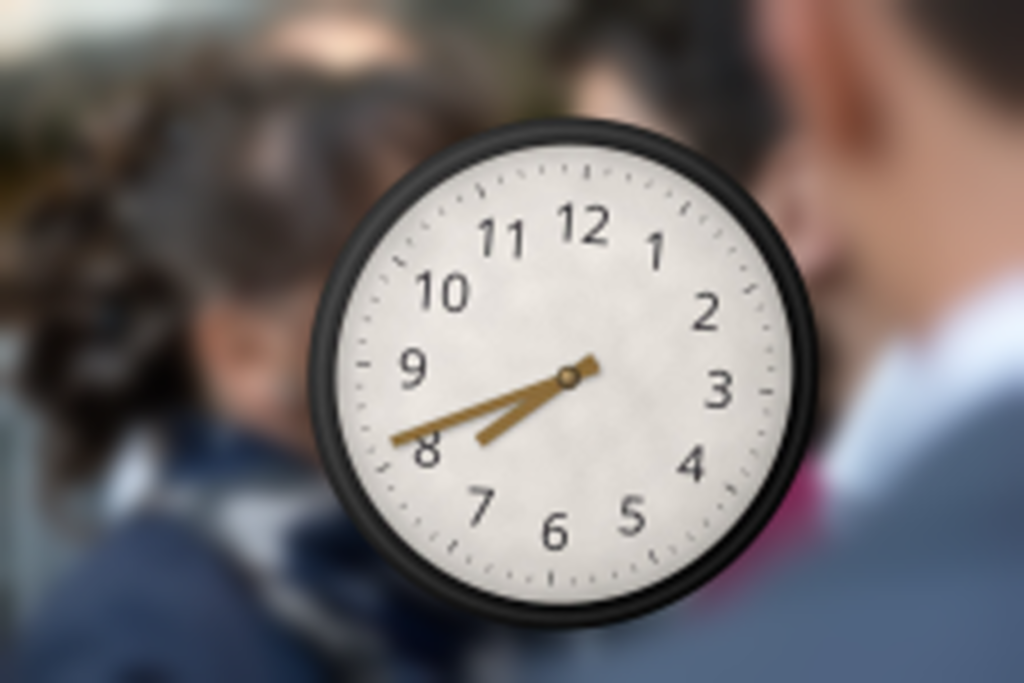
7:41
